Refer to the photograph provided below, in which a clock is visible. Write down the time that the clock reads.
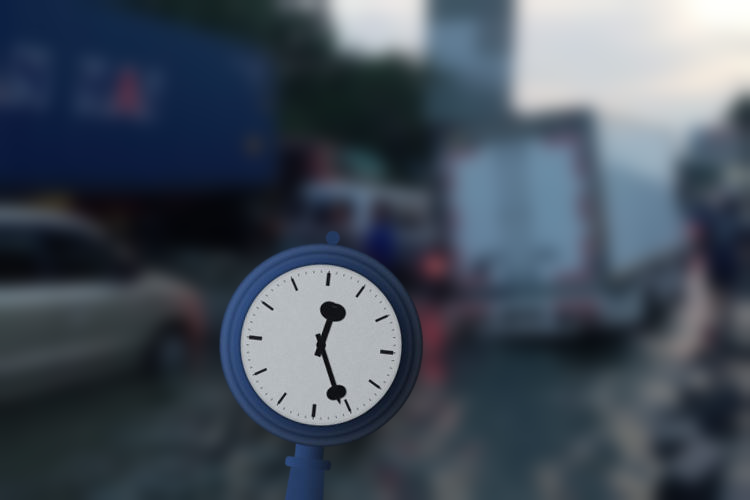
12:26
